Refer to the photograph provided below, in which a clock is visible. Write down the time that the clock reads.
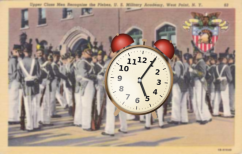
5:05
